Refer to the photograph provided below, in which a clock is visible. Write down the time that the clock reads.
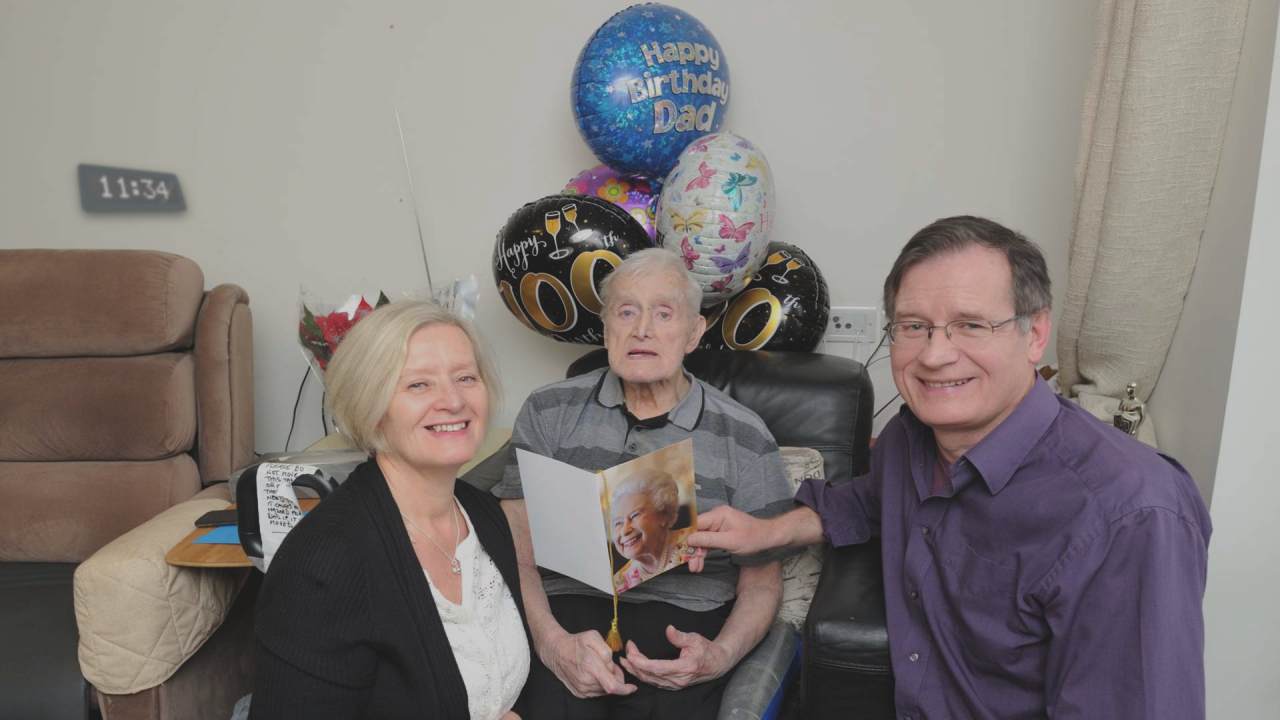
11:34
